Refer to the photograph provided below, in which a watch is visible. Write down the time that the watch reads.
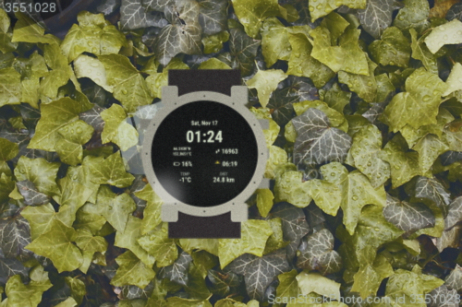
1:24
